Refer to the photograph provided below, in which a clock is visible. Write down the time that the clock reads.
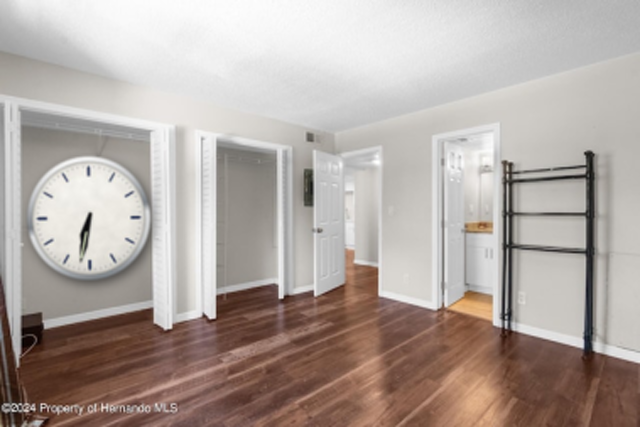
6:32
